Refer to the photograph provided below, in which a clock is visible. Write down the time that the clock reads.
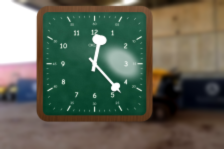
12:23
